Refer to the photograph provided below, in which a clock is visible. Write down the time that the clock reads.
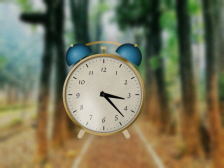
3:23
